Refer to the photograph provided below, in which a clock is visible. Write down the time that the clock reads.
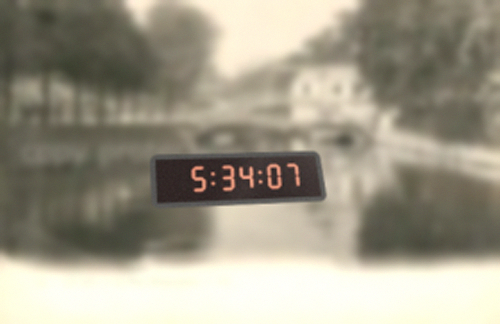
5:34:07
